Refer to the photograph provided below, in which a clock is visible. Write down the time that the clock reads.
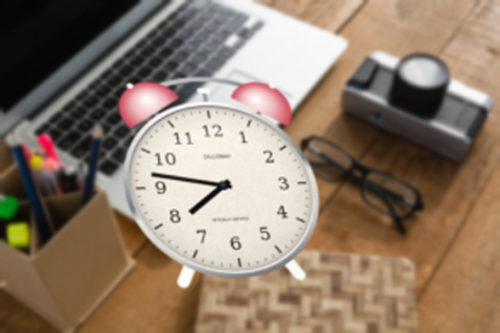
7:47
